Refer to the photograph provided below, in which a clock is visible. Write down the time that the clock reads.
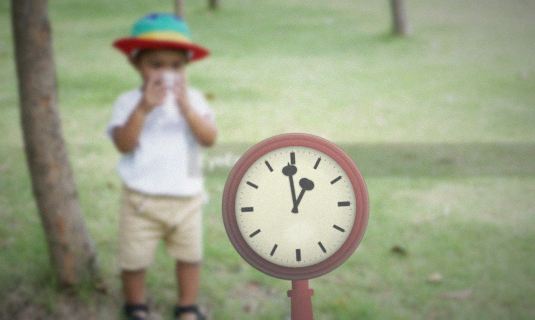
12:59
